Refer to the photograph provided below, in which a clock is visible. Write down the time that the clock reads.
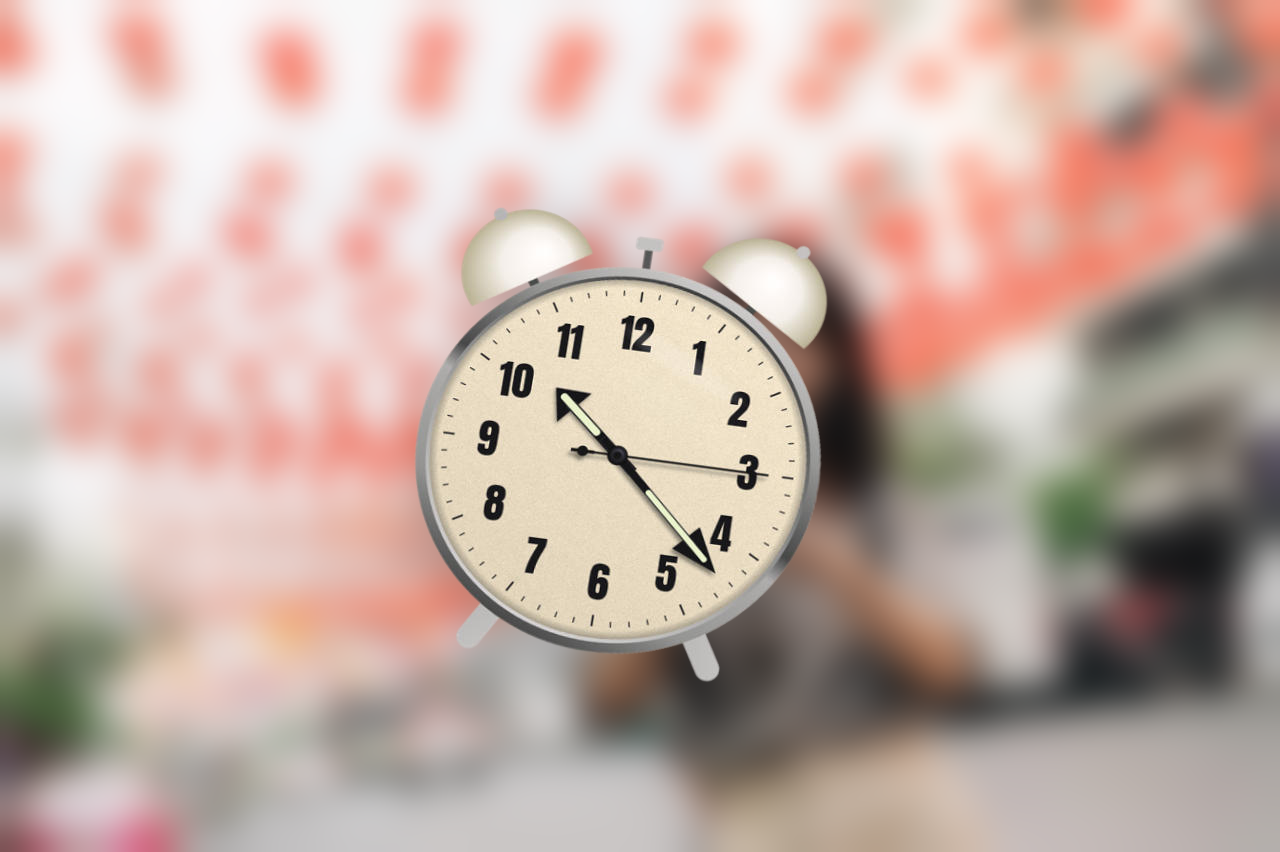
10:22:15
